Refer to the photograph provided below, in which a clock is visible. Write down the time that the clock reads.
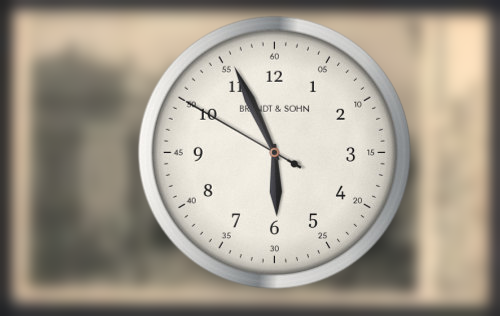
5:55:50
